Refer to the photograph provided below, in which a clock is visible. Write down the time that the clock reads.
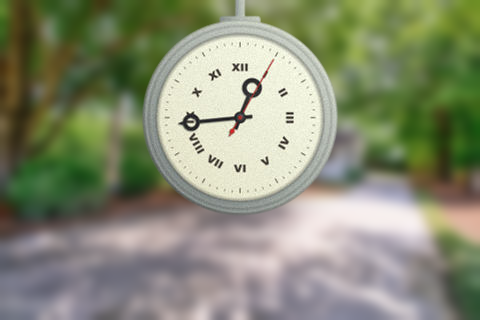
12:44:05
